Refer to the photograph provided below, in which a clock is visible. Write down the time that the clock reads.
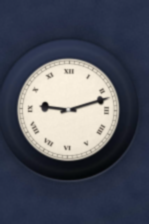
9:12
